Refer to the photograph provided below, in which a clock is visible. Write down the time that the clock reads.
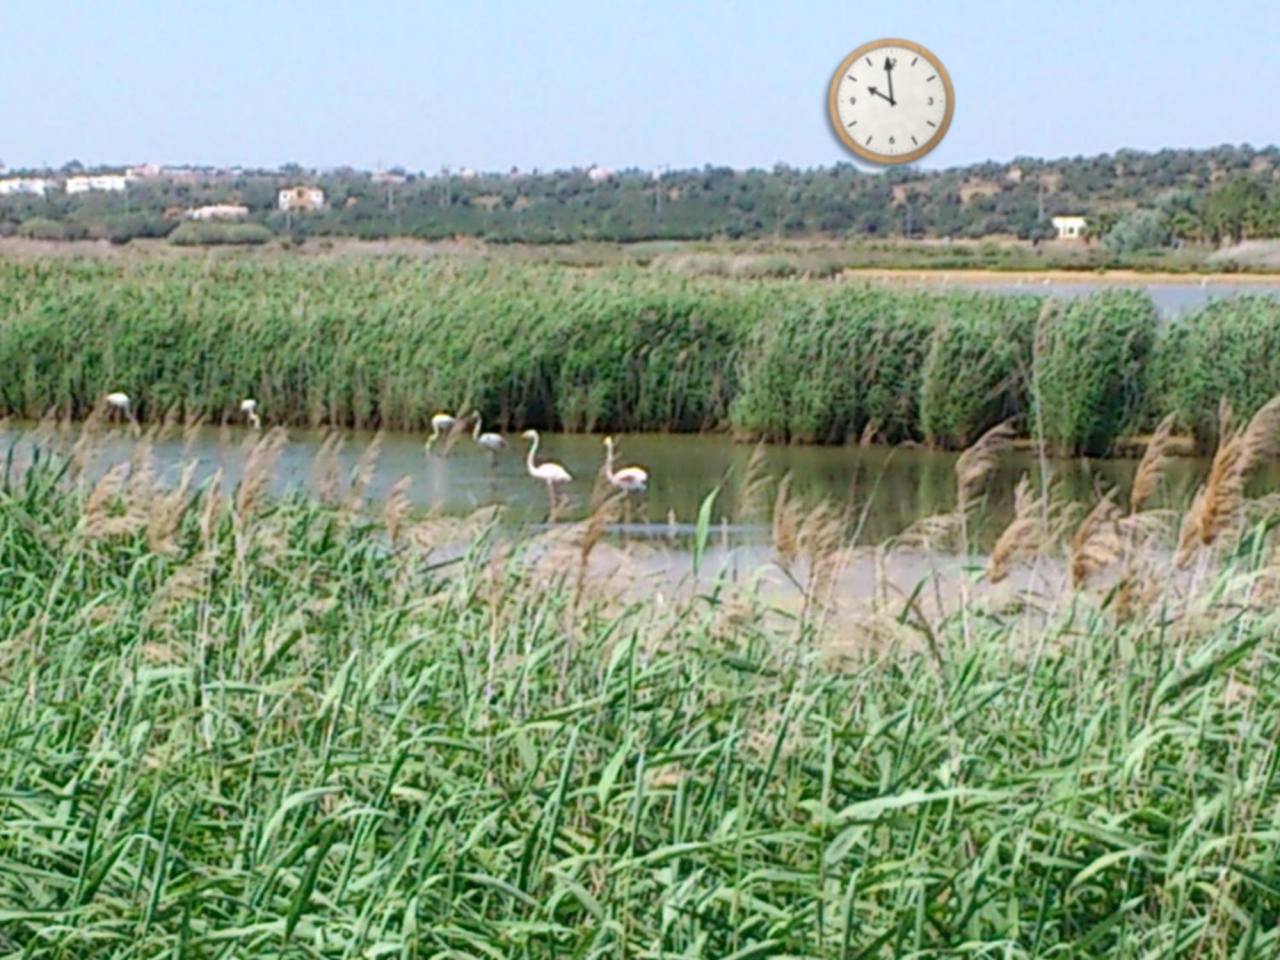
9:59
